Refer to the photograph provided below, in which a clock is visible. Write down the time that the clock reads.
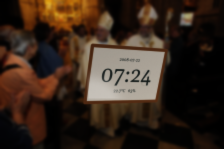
7:24
